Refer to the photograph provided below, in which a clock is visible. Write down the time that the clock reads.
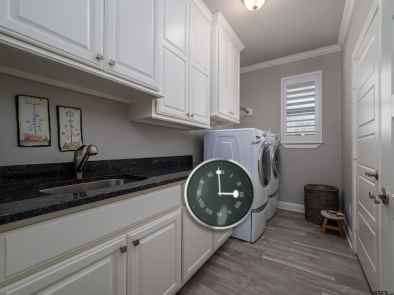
2:59
